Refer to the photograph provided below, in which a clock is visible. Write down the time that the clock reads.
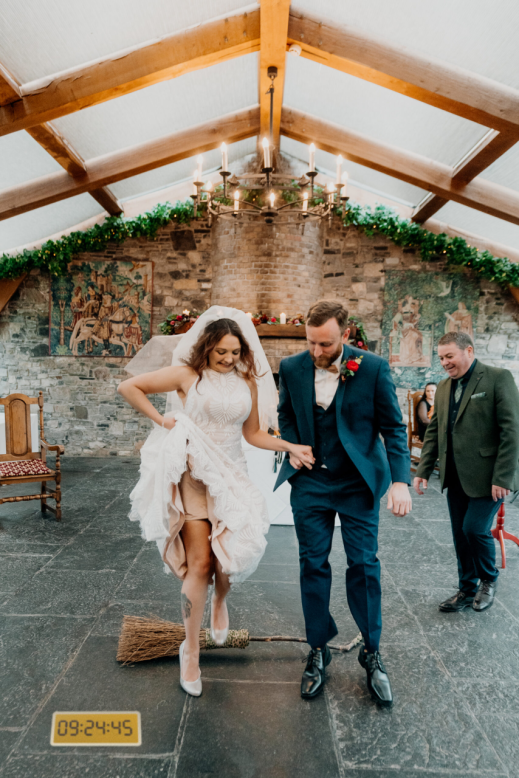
9:24:45
